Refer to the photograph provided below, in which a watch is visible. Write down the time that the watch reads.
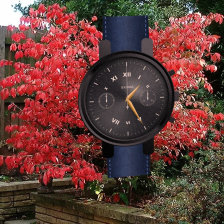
1:25
